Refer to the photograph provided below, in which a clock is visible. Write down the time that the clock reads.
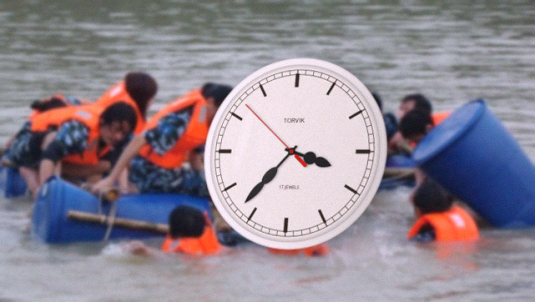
3:36:52
